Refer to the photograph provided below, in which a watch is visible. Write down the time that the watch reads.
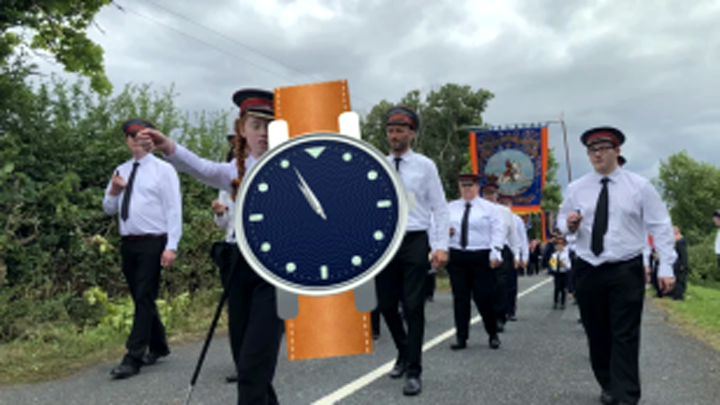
10:56
